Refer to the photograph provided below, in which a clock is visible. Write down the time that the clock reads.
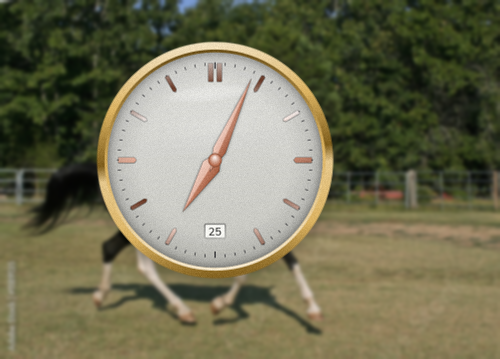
7:04
